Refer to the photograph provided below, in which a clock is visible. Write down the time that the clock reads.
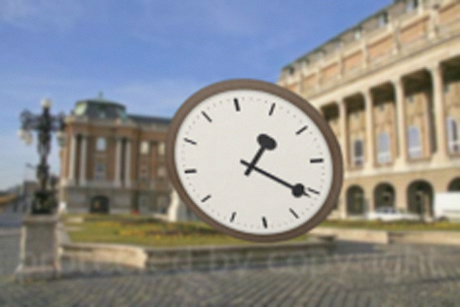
1:21
